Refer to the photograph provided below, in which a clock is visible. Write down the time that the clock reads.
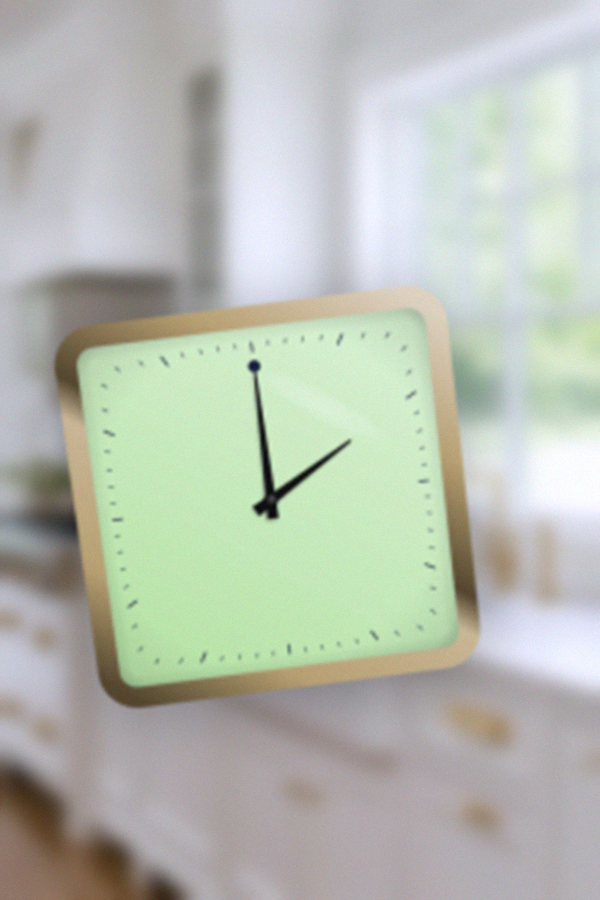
2:00
